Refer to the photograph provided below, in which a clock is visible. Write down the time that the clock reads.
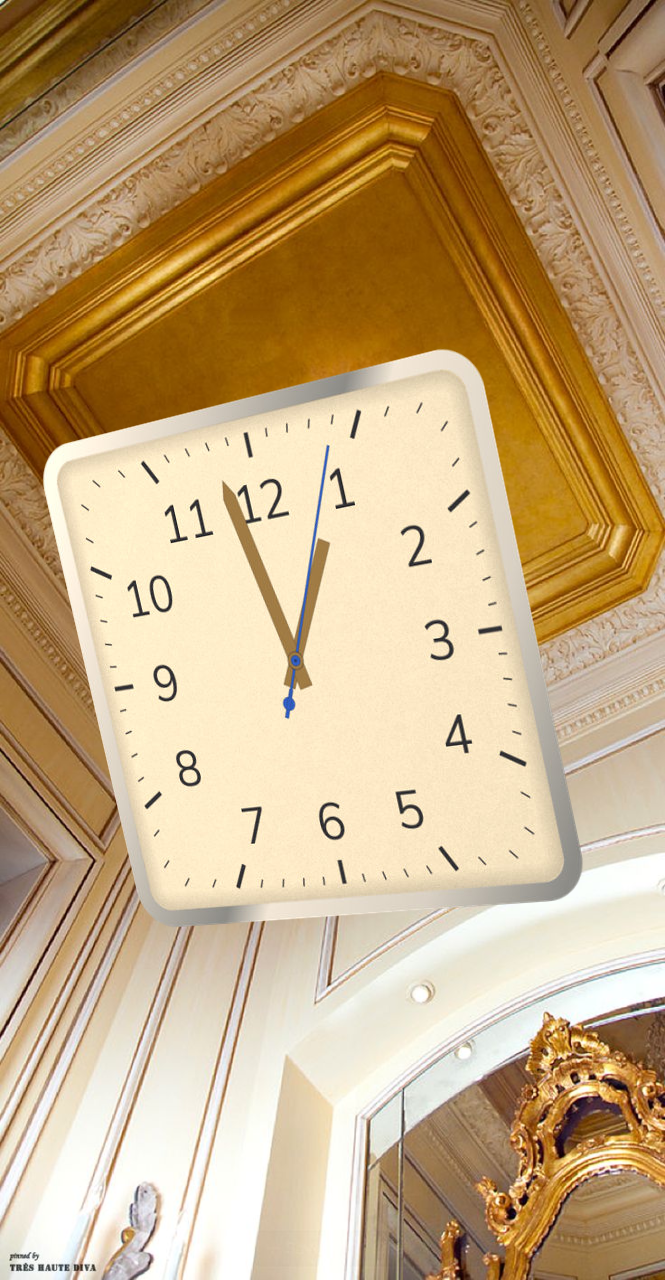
12:58:04
